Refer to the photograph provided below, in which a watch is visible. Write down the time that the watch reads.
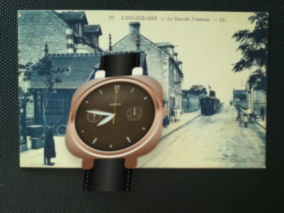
7:47
